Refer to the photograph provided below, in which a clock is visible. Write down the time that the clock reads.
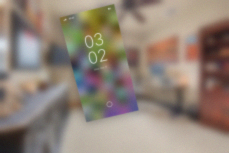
3:02
